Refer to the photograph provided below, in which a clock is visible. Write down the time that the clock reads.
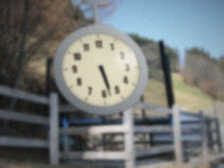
5:28
